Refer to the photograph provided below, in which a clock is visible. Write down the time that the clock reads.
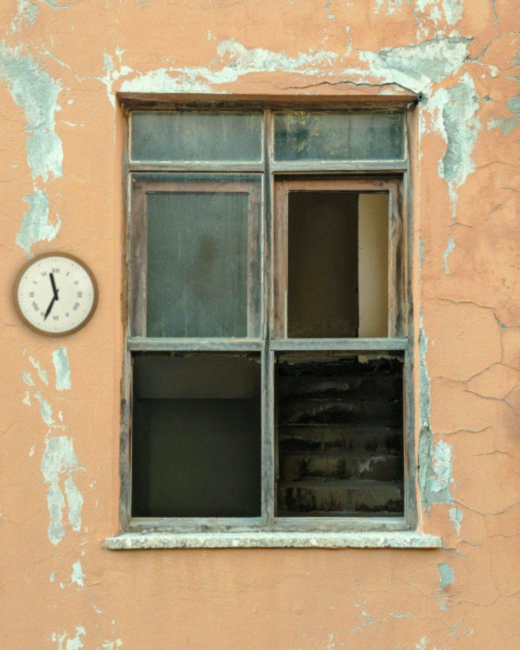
11:34
